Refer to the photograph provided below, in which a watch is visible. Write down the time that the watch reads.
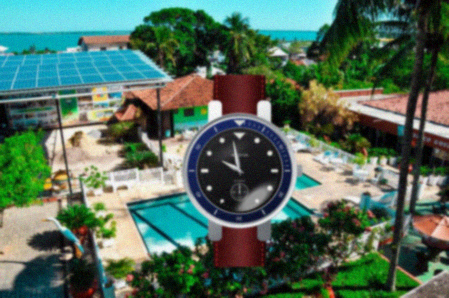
9:58
